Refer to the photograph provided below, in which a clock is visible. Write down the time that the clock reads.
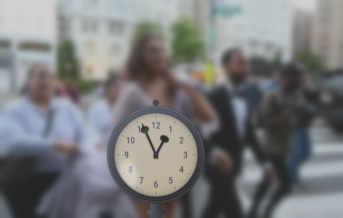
12:56
